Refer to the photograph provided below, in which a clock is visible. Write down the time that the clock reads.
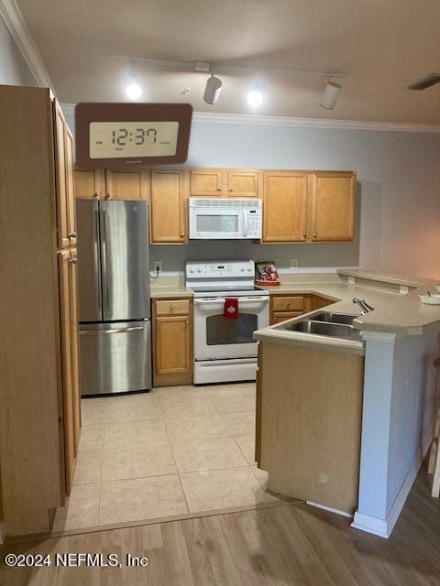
12:37
